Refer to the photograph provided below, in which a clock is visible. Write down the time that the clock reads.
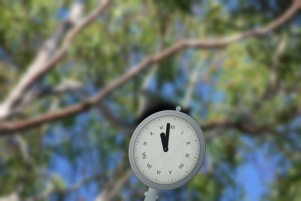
10:58
